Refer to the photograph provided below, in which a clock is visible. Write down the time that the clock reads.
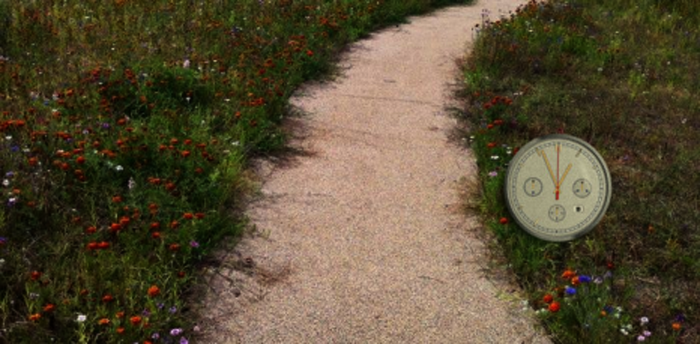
12:56
